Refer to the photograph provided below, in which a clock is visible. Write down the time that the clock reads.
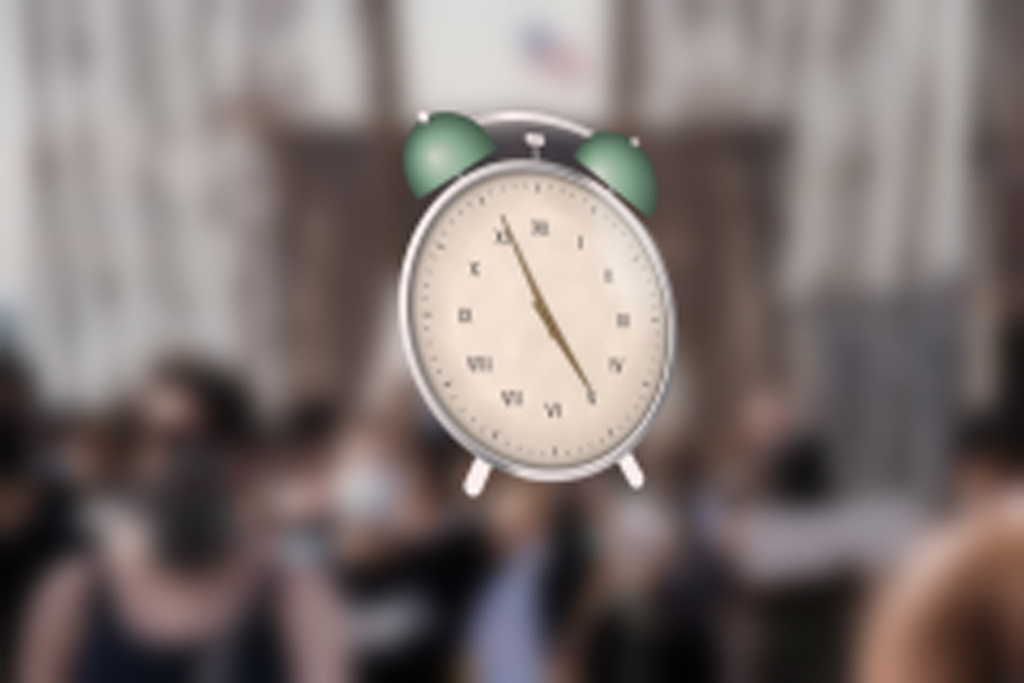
4:56
